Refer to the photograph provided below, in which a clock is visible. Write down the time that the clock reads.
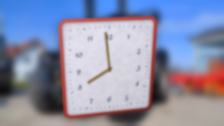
7:59
